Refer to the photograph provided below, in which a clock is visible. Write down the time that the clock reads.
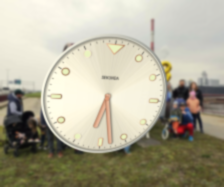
6:28
